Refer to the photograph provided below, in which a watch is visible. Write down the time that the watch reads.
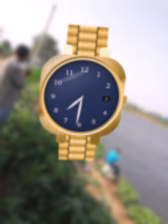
7:31
